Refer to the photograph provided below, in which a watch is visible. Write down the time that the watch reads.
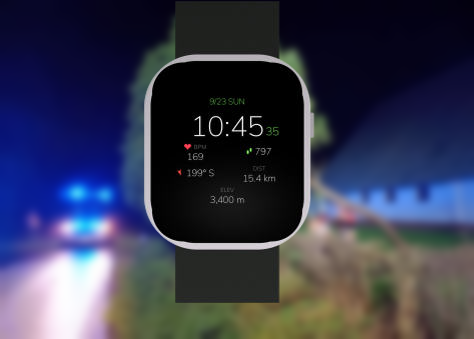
10:45:35
